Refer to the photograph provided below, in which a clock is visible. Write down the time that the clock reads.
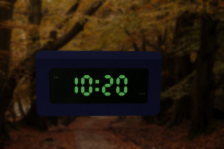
10:20
